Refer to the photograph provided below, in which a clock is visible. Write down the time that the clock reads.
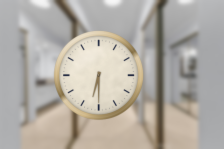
6:30
